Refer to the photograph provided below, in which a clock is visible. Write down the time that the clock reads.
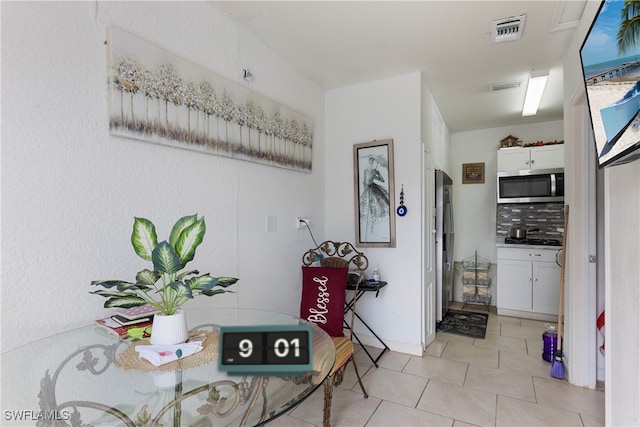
9:01
